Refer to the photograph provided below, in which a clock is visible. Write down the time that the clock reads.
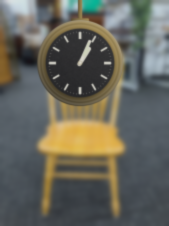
1:04
